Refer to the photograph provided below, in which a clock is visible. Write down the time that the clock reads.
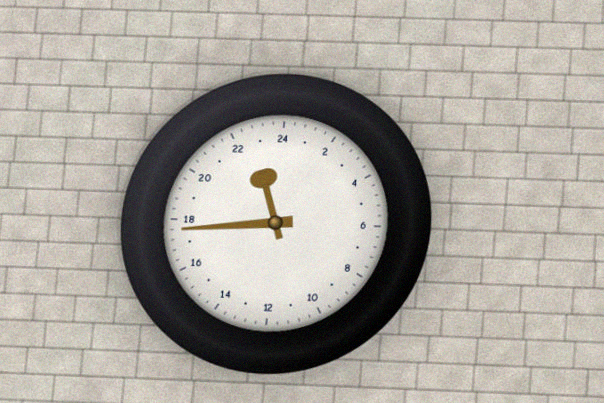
22:44
